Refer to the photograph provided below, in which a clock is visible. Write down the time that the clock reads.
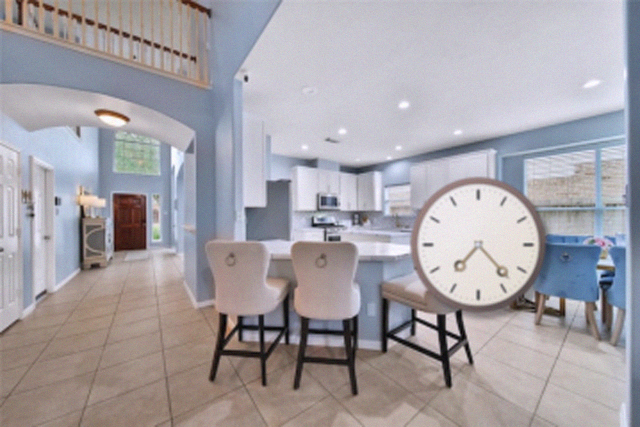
7:23
